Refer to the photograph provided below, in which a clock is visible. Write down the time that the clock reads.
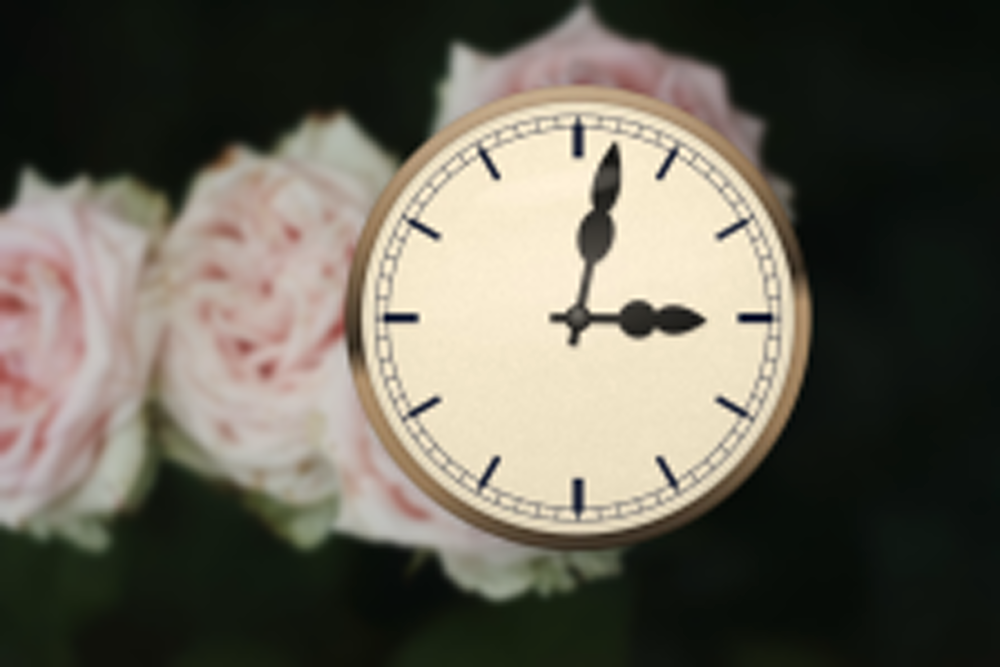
3:02
